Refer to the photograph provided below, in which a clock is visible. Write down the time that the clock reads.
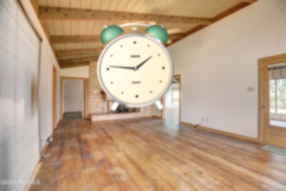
1:46
